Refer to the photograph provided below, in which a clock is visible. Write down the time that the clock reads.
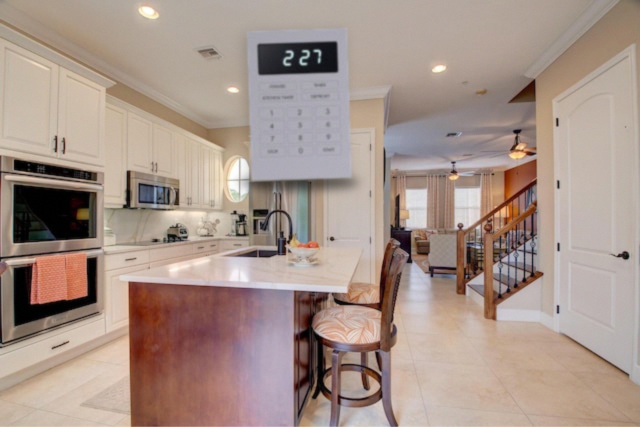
2:27
